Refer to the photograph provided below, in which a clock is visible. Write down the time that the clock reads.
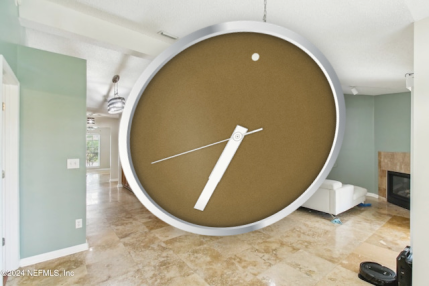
6:32:41
